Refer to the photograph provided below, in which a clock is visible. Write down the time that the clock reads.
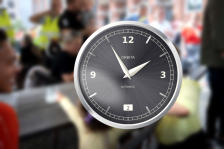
1:55
